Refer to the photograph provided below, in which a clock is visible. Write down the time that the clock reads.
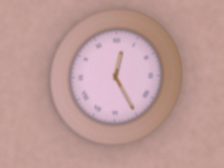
12:25
